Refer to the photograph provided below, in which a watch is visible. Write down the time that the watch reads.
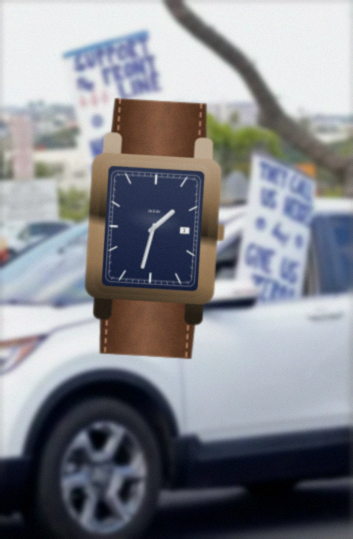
1:32
